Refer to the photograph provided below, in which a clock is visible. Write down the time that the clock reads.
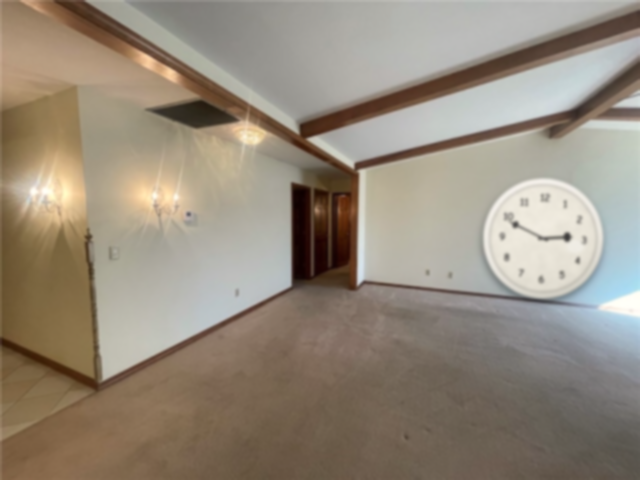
2:49
